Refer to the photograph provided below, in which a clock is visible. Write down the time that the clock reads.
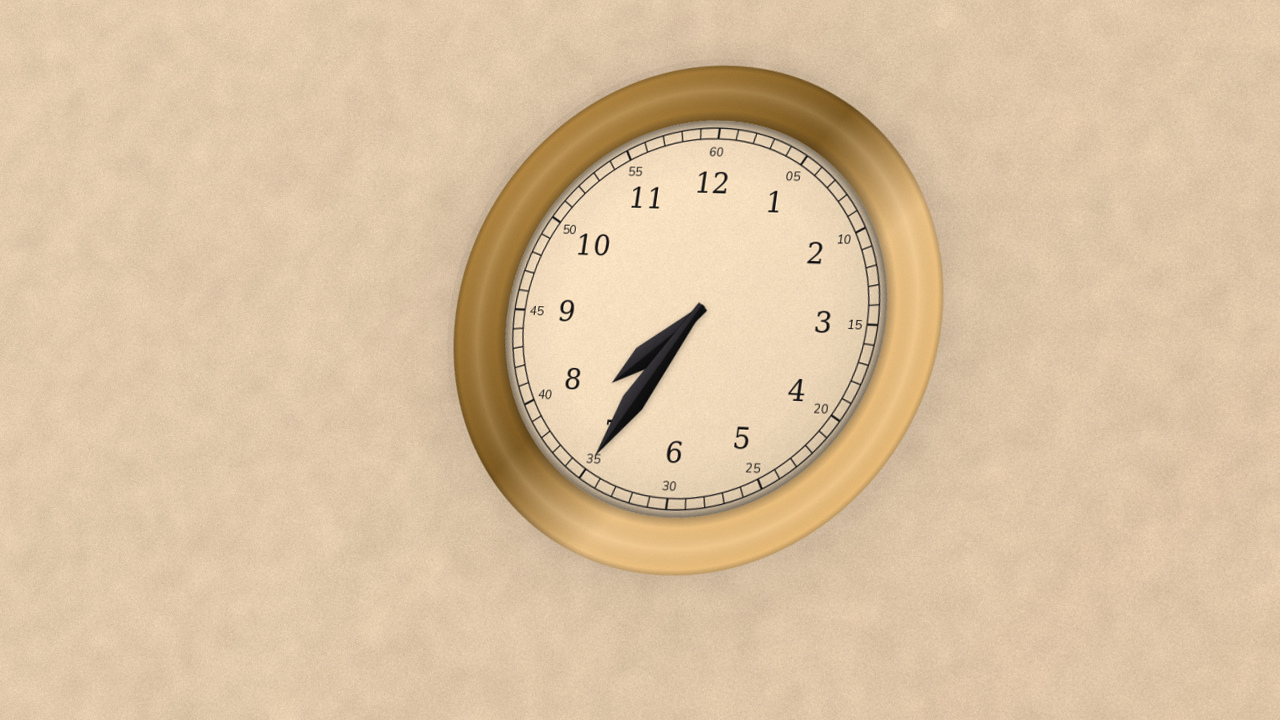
7:35
